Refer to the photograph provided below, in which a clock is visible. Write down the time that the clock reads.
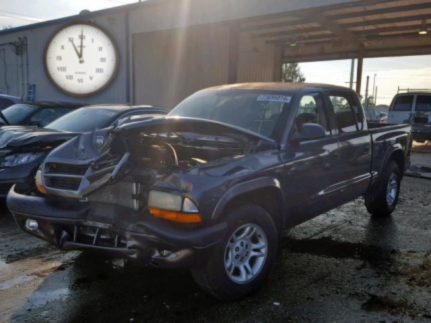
11:00
